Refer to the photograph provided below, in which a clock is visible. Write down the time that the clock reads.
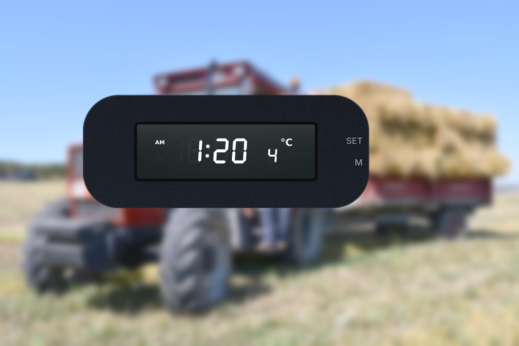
1:20
